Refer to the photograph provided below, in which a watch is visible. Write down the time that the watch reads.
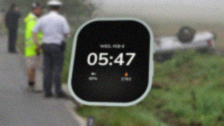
5:47
